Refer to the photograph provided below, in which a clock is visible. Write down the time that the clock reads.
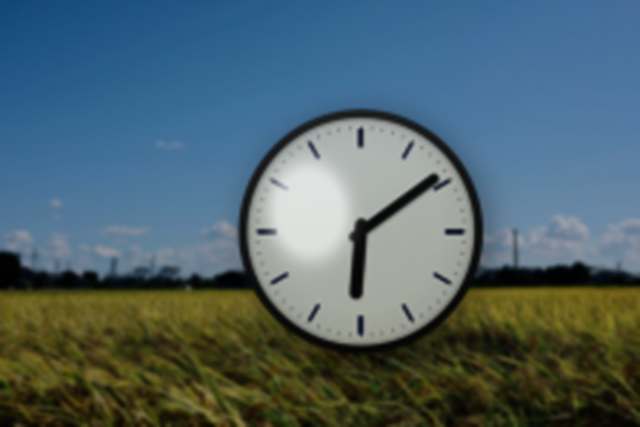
6:09
